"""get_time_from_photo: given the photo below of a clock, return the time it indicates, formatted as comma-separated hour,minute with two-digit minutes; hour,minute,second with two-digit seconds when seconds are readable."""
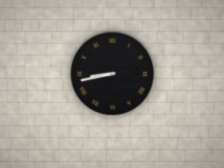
8,43
